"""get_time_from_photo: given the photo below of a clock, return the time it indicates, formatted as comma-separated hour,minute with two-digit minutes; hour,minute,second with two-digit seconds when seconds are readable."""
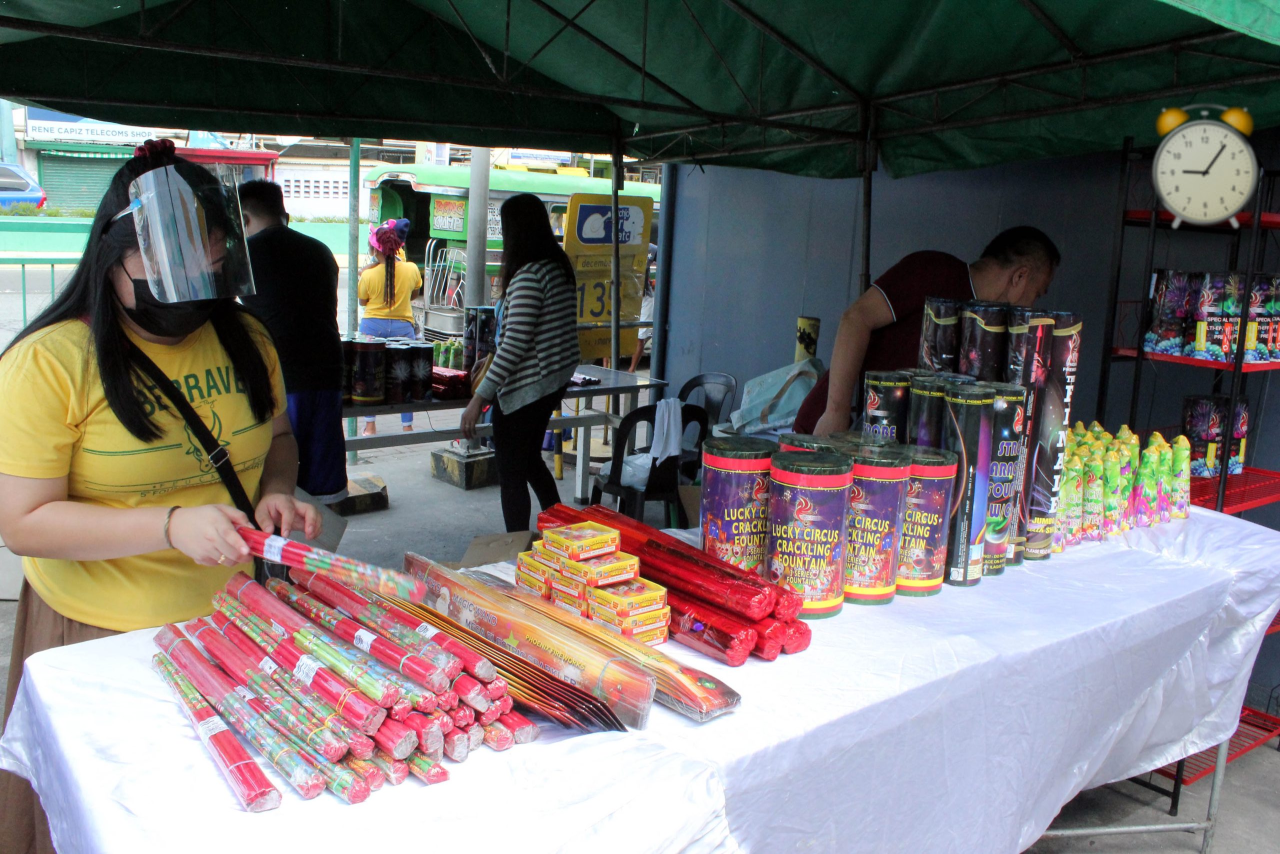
9,06
